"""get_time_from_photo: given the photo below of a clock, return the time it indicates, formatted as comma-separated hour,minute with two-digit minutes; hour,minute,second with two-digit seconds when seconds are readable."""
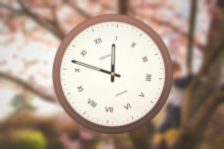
12,52
